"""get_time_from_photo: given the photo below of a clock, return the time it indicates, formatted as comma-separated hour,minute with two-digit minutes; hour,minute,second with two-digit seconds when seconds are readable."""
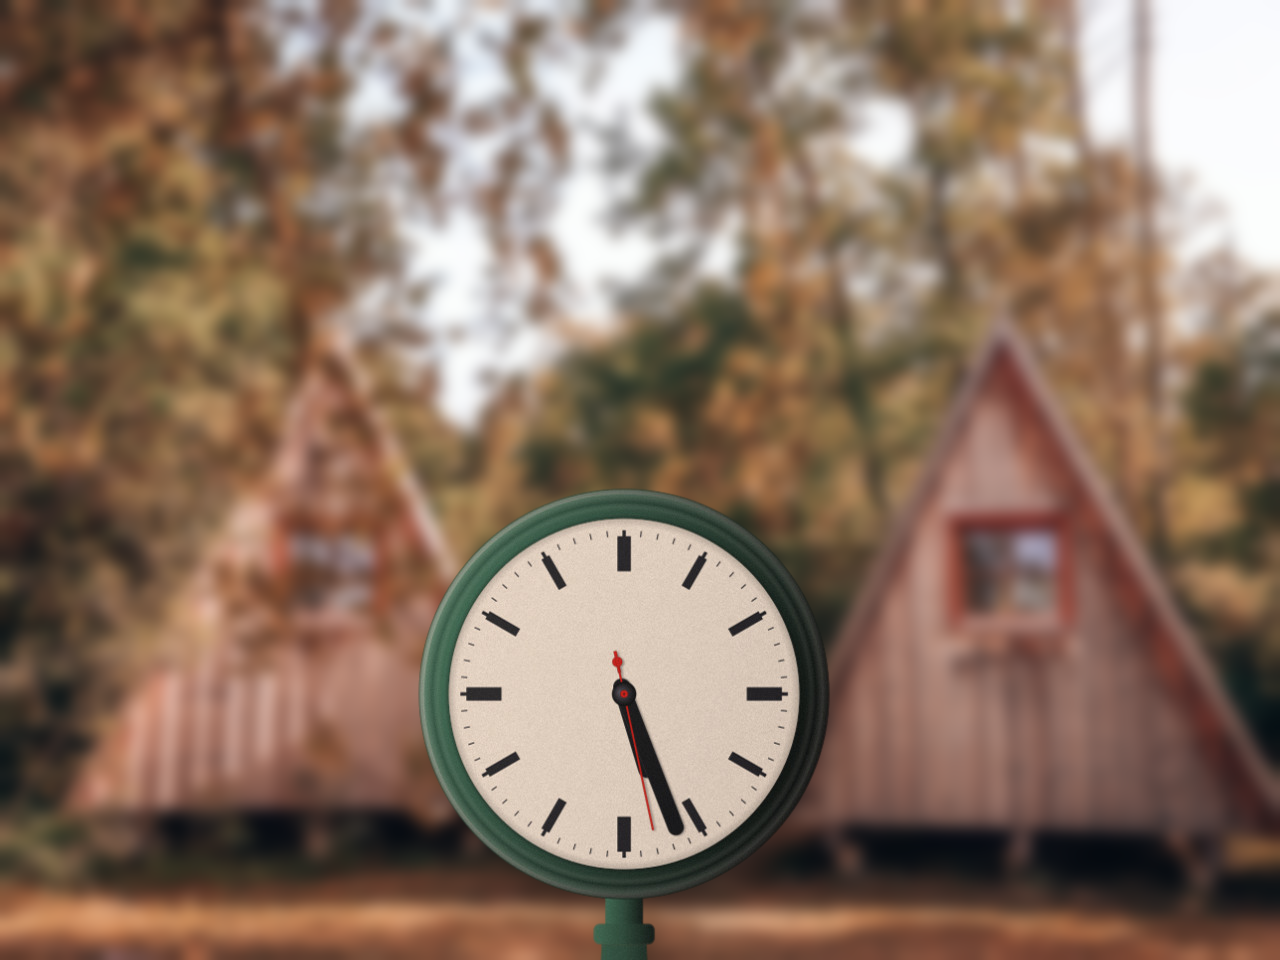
5,26,28
